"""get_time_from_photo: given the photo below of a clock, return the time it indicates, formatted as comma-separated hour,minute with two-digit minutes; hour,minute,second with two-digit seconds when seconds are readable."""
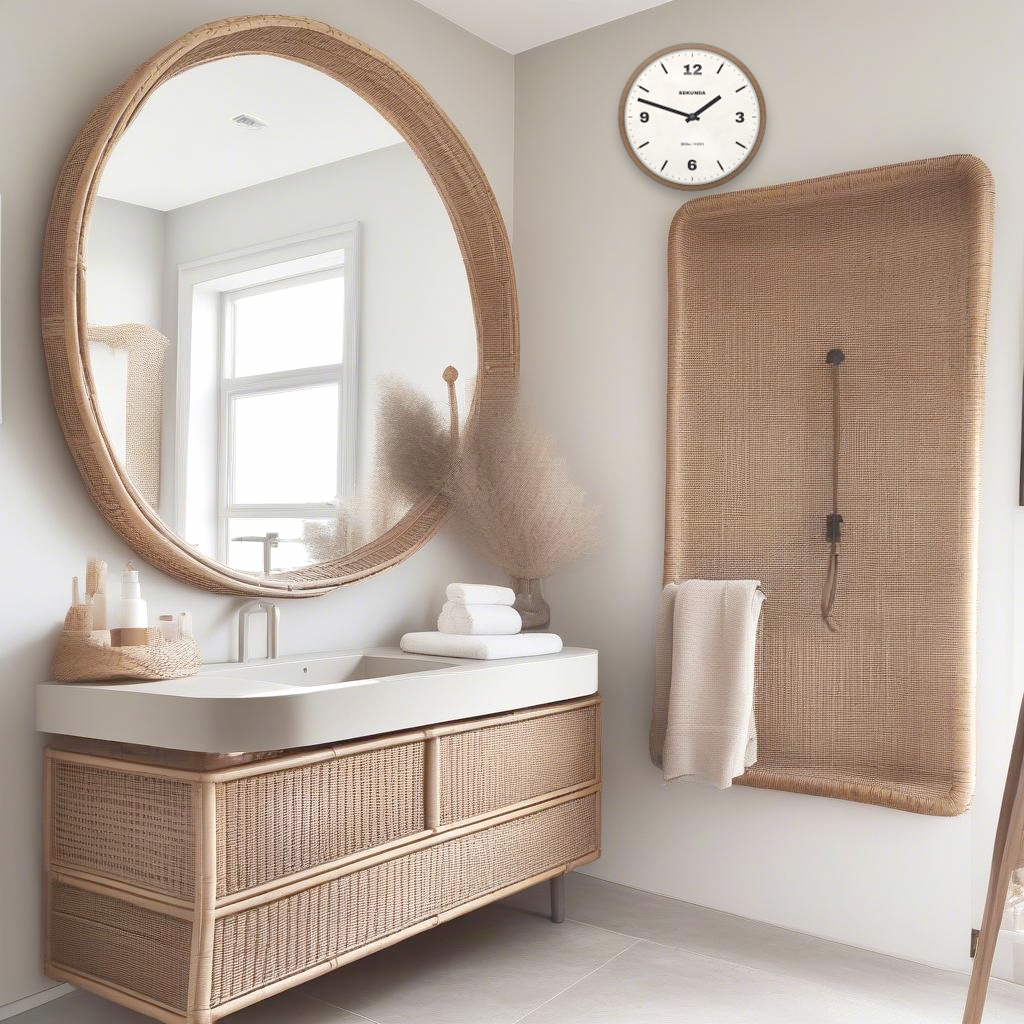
1,48
